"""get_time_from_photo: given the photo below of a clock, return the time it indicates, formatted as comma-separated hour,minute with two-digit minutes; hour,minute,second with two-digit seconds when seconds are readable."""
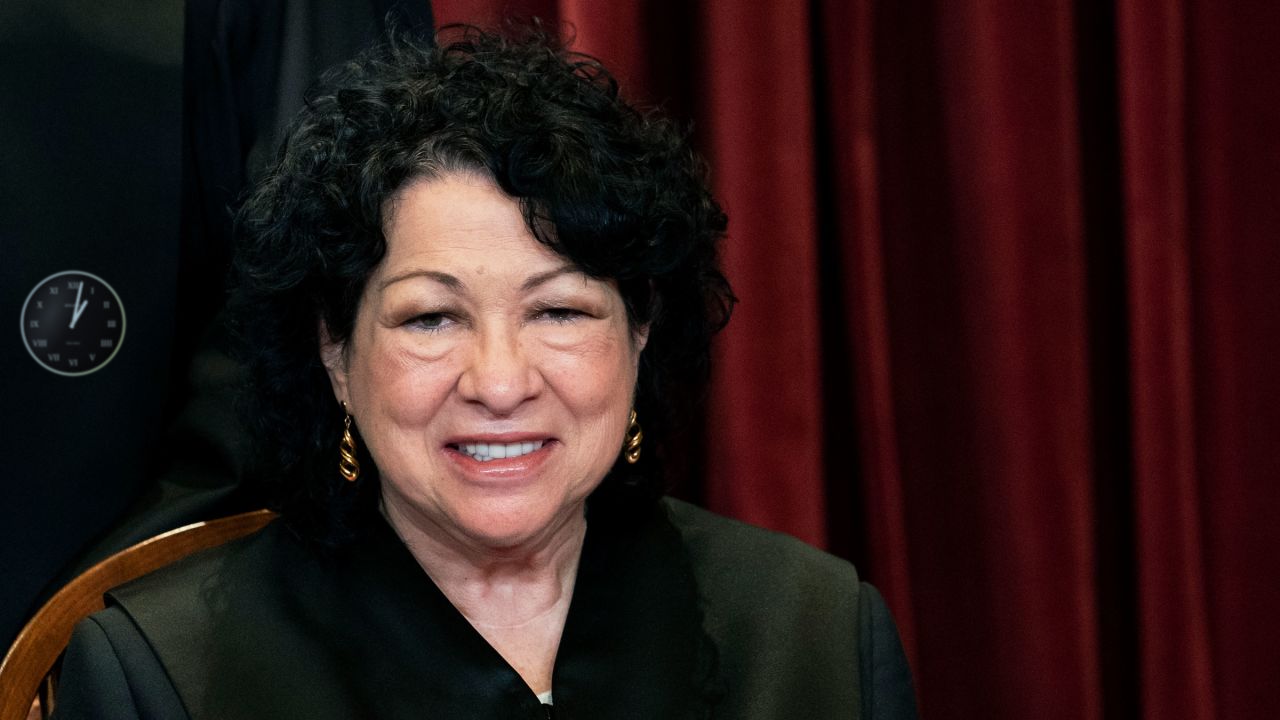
1,02
